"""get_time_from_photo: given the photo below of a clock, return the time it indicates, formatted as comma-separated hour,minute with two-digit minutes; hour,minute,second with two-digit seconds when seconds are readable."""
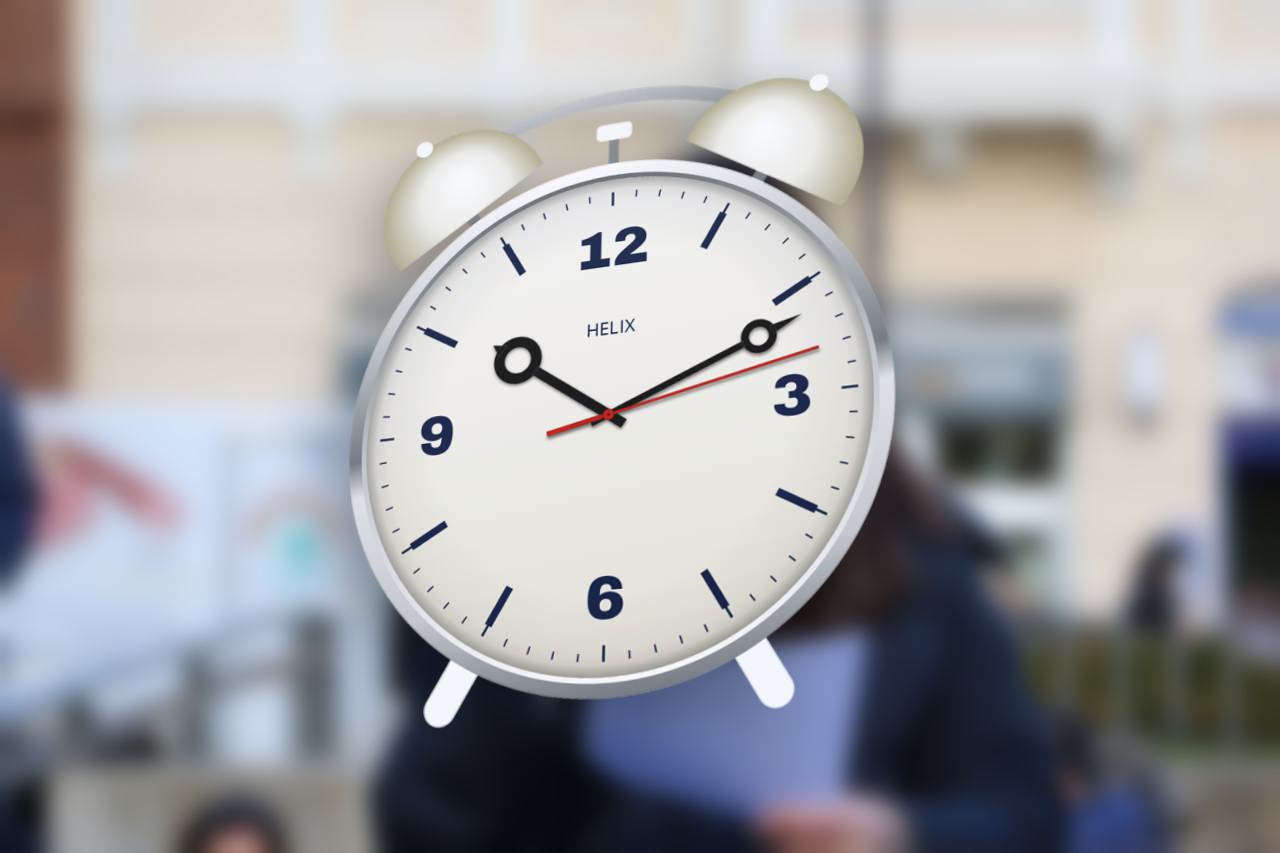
10,11,13
